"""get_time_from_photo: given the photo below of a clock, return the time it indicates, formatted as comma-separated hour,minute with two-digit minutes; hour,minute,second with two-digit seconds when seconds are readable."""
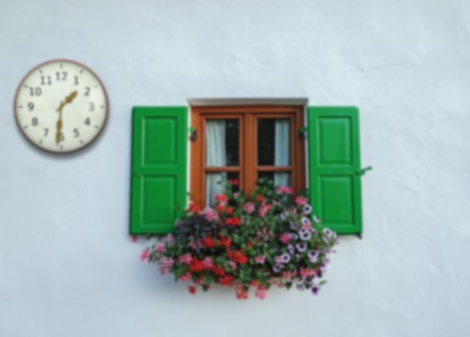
1,31
